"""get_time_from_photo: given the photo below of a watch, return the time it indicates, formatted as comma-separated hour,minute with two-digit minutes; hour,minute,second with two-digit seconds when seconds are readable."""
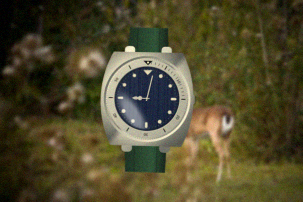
9,02
